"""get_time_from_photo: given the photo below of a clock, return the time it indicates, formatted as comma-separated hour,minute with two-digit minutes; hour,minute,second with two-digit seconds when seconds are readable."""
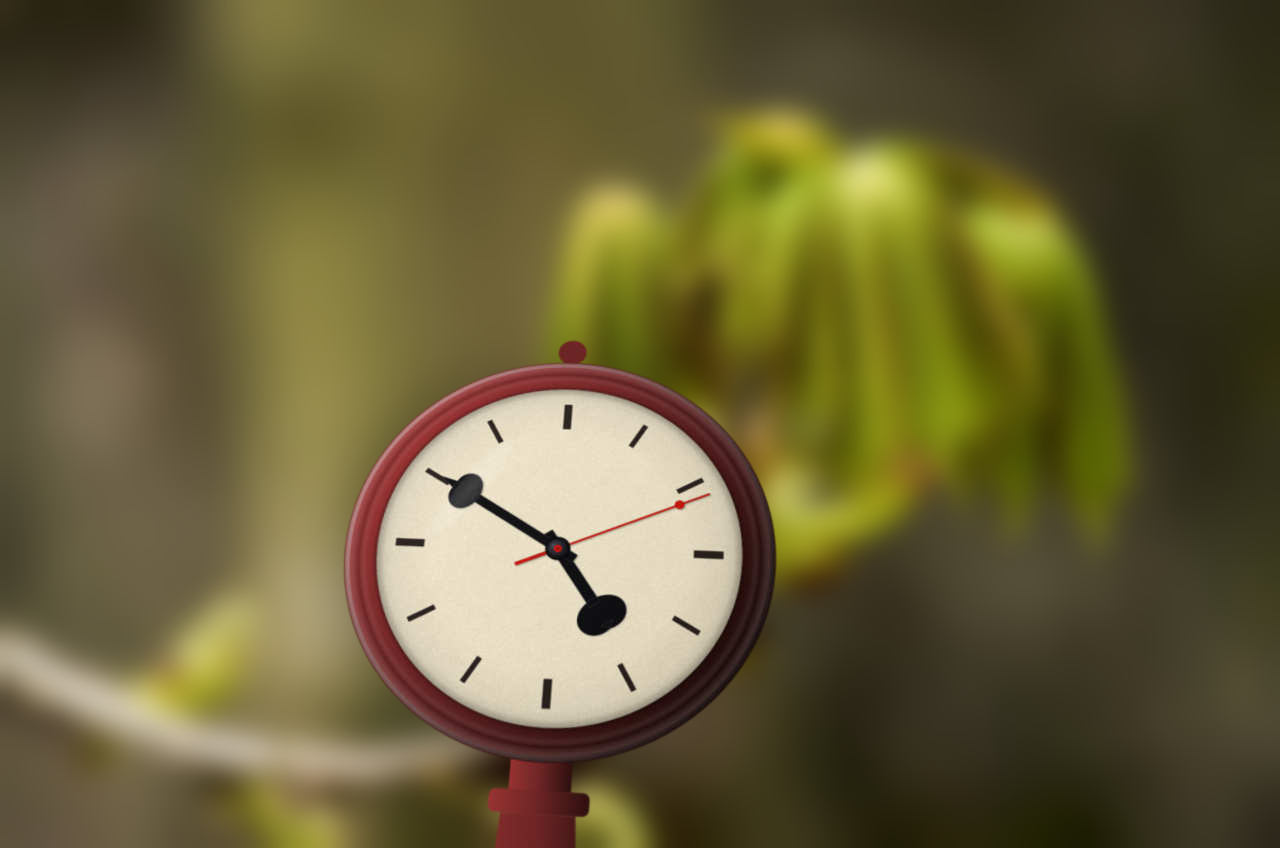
4,50,11
